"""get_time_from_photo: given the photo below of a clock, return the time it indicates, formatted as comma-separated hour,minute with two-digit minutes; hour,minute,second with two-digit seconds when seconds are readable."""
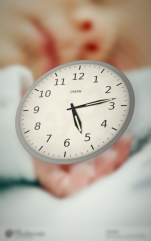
5,13
